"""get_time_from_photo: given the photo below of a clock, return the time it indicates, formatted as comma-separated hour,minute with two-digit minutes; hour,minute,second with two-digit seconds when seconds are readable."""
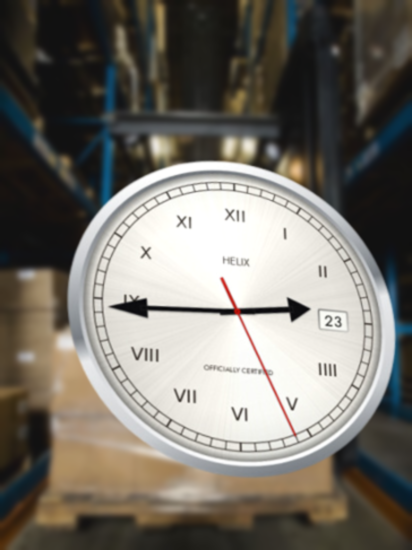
2,44,26
